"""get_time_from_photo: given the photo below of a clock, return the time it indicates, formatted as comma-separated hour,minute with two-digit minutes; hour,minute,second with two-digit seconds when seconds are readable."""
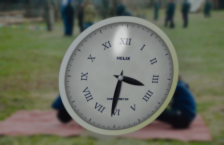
3,31
